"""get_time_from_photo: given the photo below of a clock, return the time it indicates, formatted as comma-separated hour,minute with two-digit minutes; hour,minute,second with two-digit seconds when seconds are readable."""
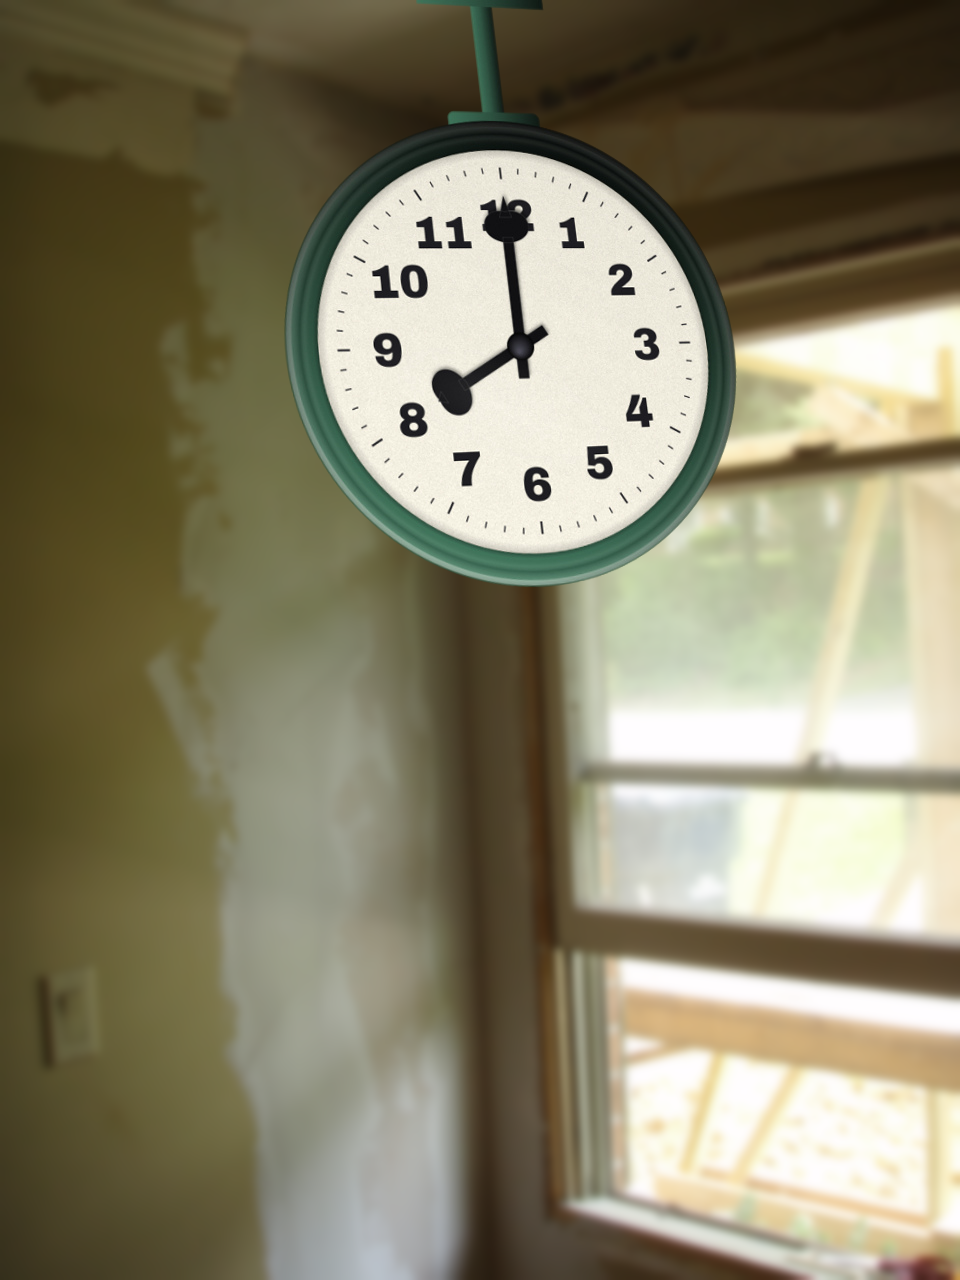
8,00
